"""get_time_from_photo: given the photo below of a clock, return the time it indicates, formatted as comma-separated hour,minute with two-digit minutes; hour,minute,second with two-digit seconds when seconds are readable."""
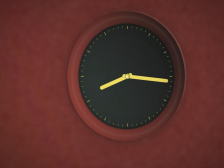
8,16
